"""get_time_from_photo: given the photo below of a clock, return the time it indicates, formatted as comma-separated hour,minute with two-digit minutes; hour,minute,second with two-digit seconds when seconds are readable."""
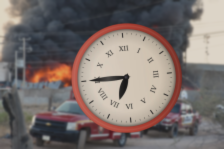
6,45
